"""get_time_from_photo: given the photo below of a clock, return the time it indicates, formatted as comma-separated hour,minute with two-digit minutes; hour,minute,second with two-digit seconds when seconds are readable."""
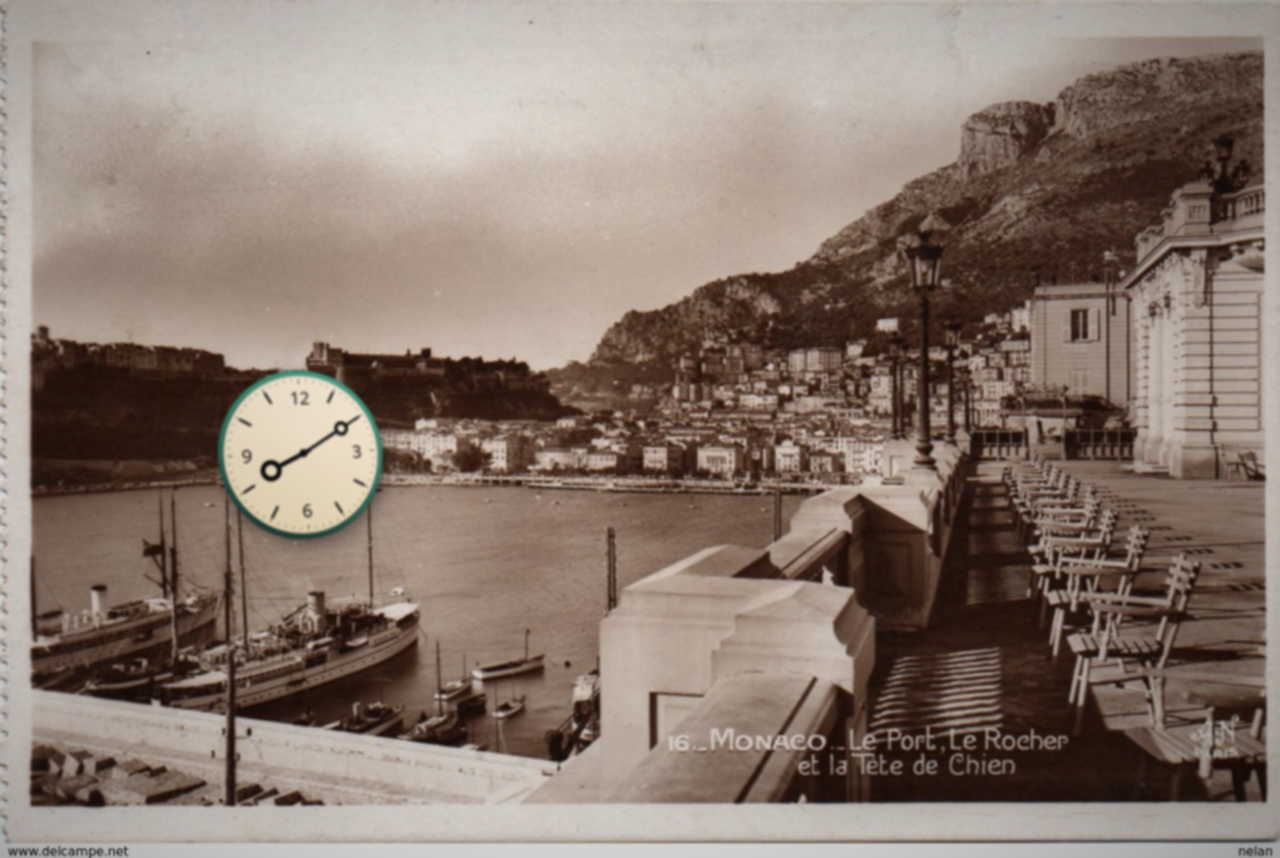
8,10
